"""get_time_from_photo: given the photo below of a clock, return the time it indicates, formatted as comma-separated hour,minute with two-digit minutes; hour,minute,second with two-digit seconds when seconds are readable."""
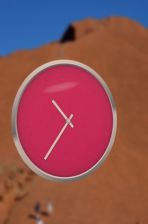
10,36
